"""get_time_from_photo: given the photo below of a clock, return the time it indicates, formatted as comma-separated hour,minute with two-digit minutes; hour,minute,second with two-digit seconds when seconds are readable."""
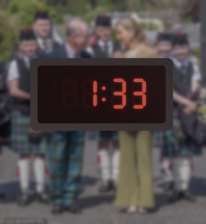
1,33
